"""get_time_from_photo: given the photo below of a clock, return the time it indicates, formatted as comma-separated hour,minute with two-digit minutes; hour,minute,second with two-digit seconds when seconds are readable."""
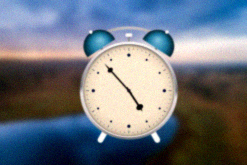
4,53
